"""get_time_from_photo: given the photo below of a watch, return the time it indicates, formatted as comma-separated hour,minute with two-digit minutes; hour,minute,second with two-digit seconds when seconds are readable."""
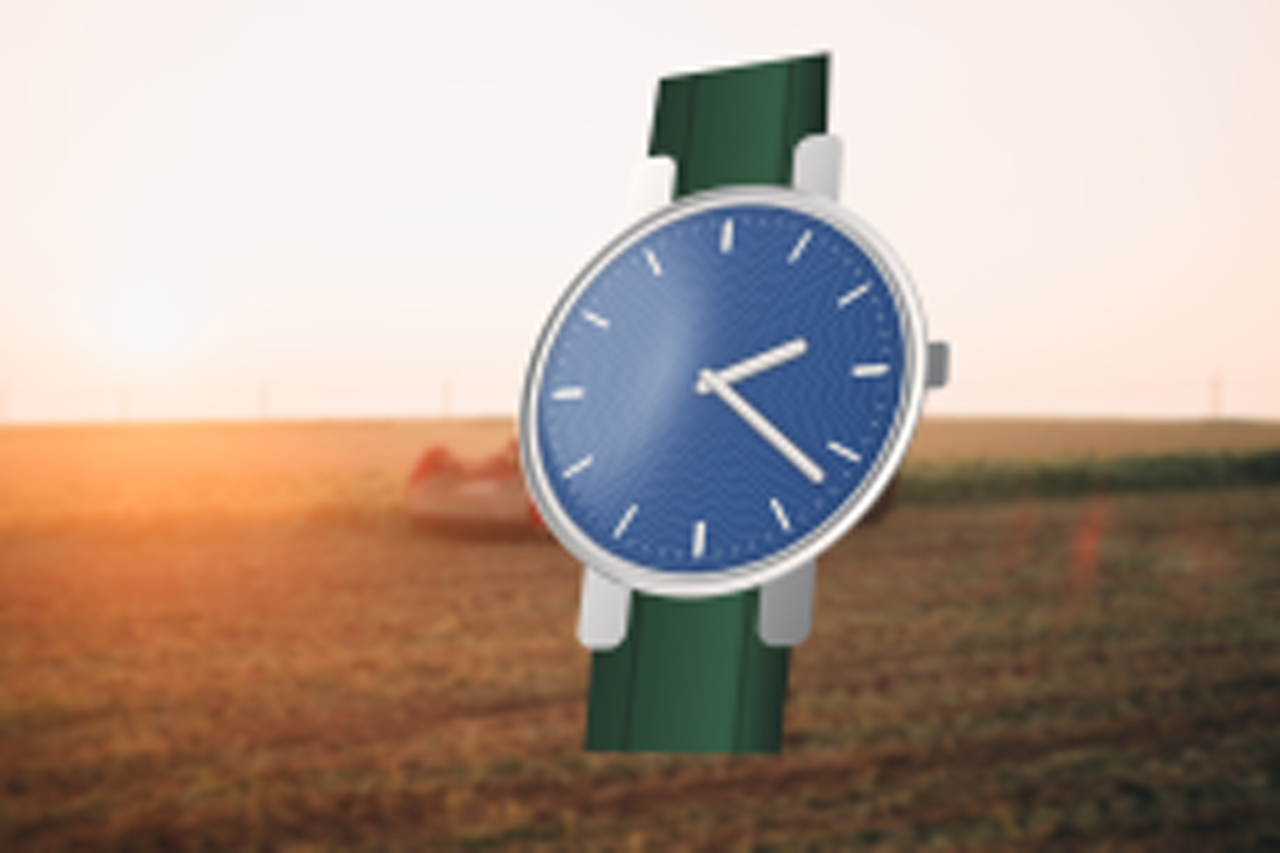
2,22
